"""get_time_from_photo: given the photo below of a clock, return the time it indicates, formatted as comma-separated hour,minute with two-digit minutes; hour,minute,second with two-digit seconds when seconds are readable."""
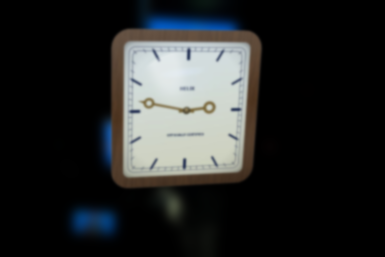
2,47
